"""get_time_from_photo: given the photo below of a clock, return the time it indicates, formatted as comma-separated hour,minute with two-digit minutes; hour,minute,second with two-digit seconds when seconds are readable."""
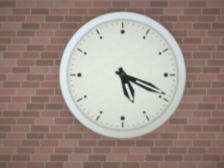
5,19
